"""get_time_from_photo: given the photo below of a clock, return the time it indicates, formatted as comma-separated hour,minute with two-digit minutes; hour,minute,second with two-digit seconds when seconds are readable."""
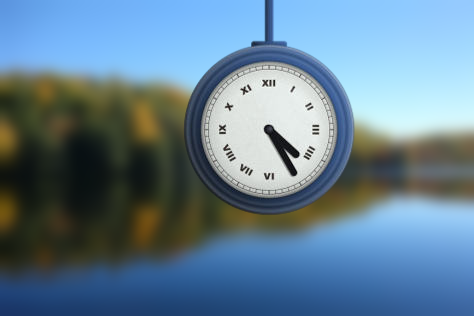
4,25
